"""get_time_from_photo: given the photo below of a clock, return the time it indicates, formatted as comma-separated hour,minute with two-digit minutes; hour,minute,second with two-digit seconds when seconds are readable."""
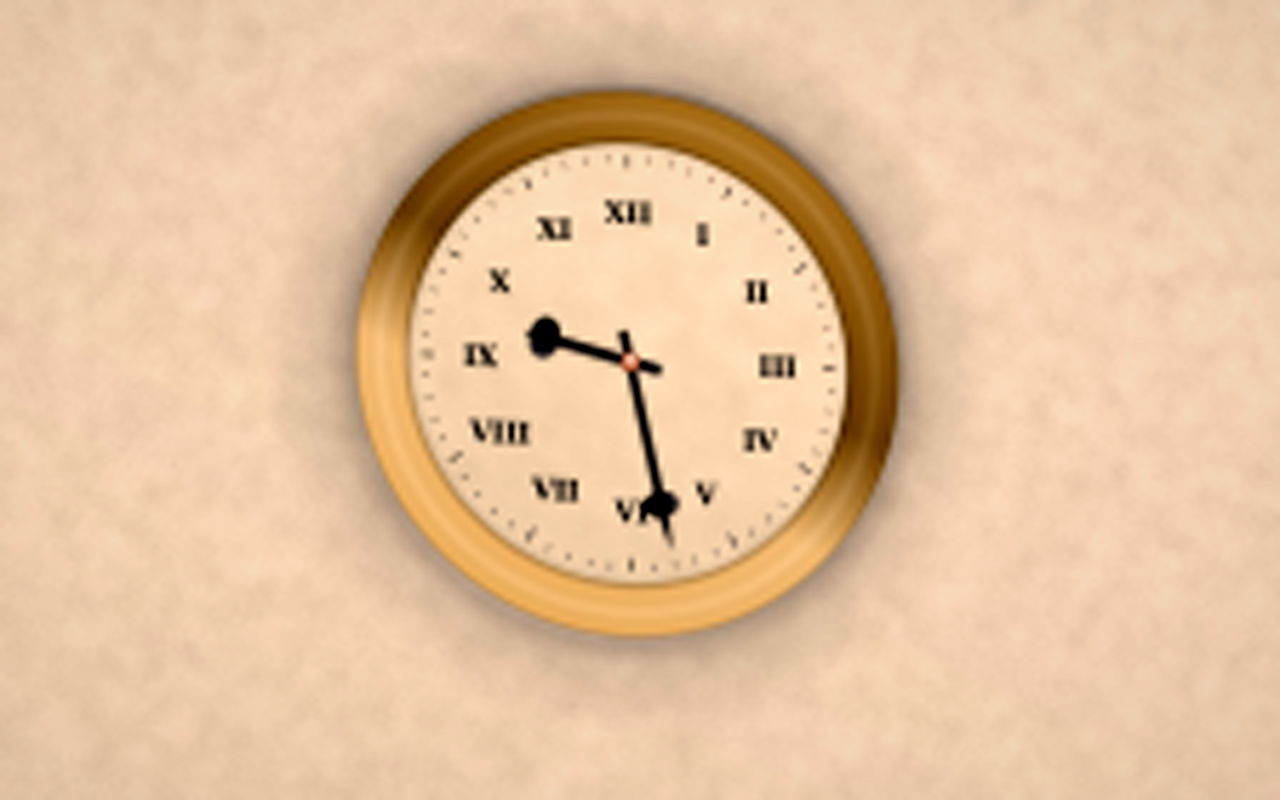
9,28
